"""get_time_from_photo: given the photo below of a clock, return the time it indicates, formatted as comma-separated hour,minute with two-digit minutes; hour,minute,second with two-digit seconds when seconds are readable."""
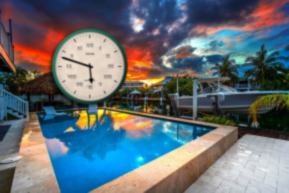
5,48
